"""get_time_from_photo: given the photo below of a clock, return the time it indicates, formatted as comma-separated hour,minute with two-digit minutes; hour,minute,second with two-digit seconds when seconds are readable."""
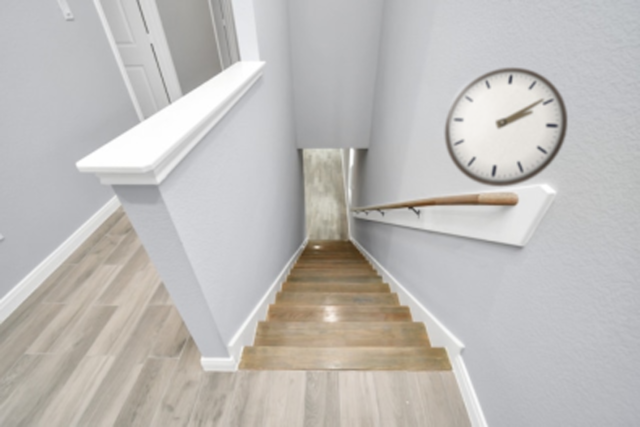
2,09
